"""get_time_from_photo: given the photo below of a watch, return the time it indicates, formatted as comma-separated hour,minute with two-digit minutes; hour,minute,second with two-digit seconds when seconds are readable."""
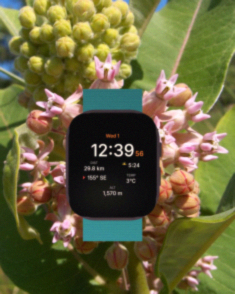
12,39
